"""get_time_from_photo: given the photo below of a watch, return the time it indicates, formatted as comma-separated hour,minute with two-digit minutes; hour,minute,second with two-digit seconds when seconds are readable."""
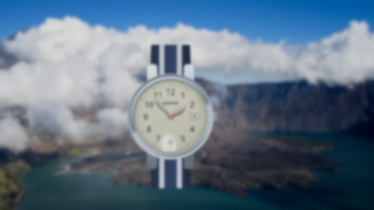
1,53
